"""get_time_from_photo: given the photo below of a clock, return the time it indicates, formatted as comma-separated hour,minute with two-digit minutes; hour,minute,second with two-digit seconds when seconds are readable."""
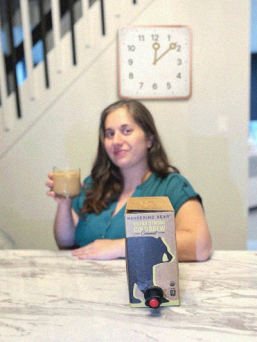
12,08
